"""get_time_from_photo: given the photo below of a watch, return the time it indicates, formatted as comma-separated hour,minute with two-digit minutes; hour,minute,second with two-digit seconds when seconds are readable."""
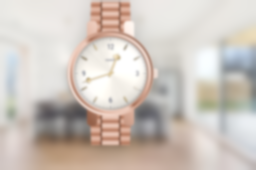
12,42
